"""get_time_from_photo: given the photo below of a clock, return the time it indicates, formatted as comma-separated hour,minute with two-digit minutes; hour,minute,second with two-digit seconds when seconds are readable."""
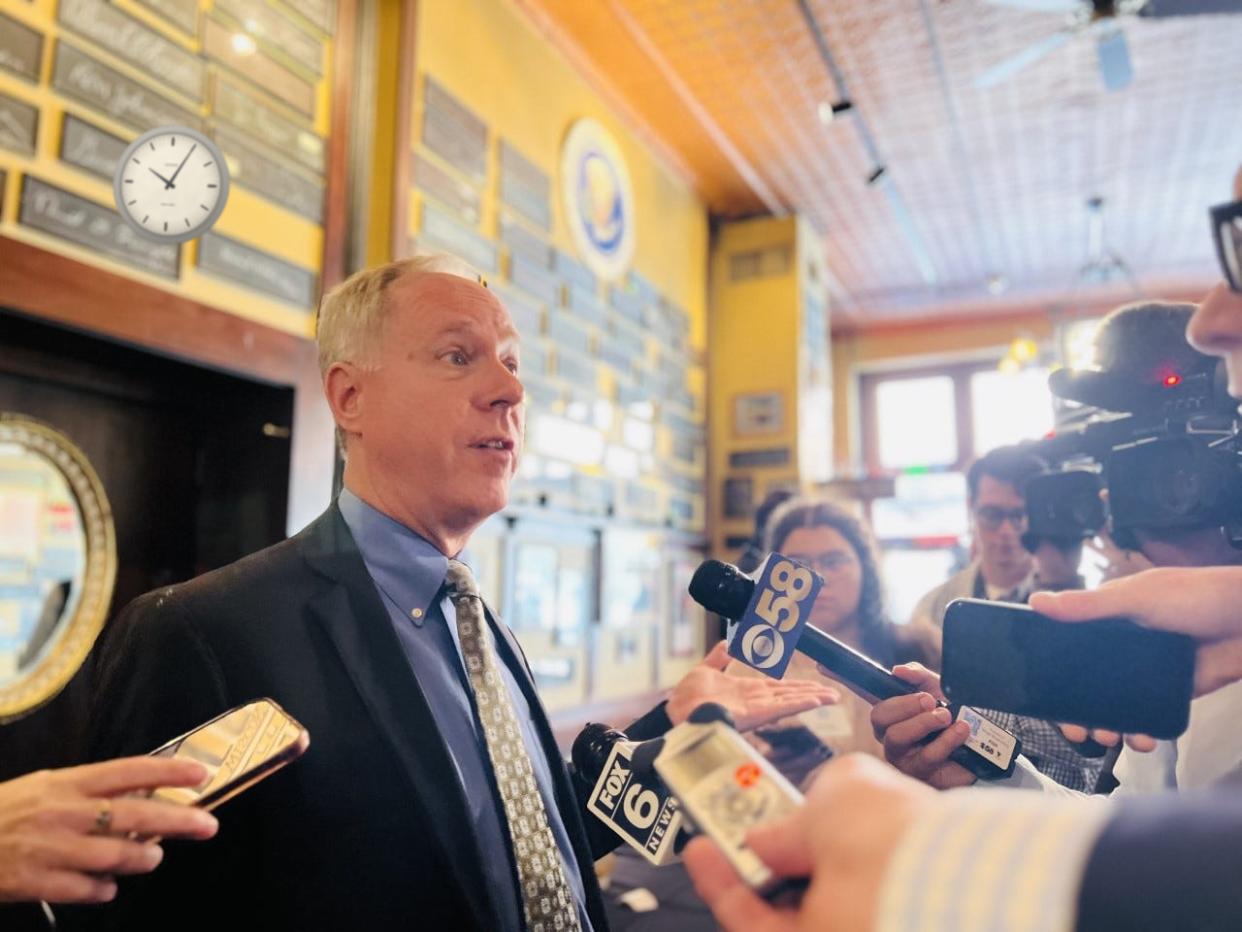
10,05
